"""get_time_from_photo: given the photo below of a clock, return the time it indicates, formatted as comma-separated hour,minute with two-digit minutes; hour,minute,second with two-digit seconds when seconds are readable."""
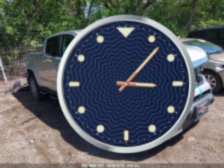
3,07
